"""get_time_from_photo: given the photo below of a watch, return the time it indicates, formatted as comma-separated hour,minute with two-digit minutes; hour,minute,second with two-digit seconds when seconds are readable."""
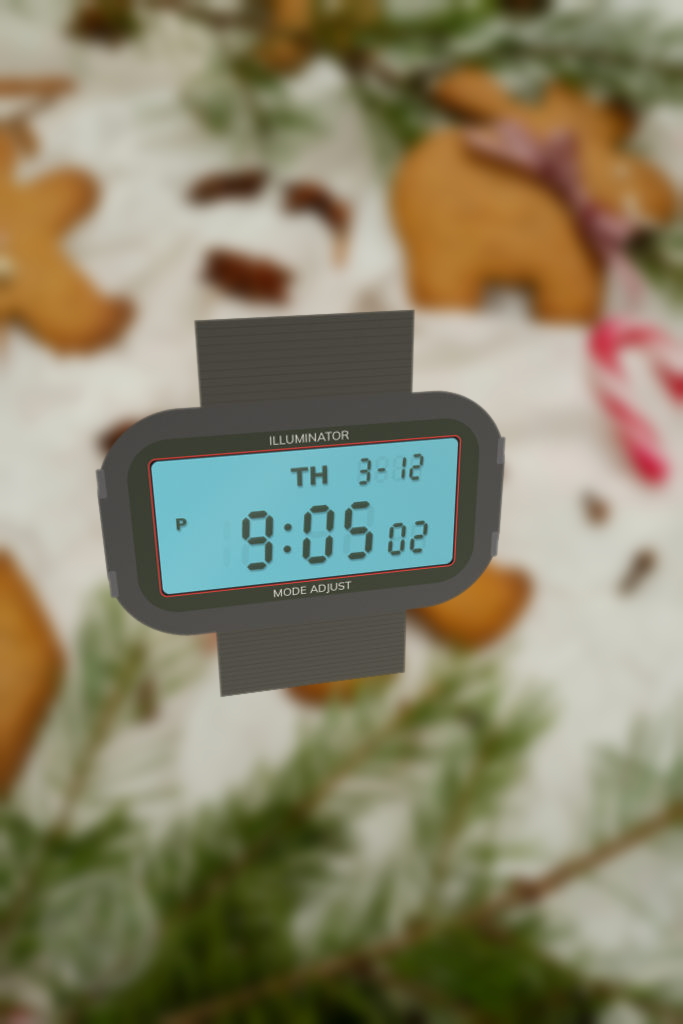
9,05,02
